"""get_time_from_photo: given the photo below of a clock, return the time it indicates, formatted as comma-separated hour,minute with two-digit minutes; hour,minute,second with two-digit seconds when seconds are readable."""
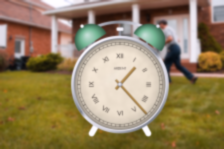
1,23
